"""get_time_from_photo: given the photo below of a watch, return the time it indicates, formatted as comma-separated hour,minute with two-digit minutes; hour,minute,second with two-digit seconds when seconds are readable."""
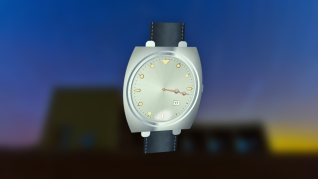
3,17
